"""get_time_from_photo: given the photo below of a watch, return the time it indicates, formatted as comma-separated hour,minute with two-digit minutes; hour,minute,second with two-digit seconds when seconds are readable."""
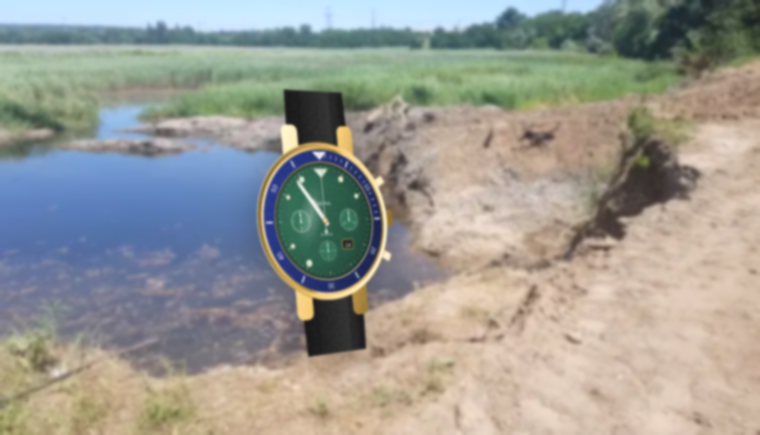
10,54
